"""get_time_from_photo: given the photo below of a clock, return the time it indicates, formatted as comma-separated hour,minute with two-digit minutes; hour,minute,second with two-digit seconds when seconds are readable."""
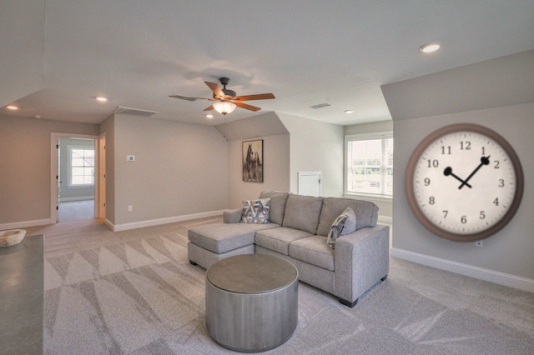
10,07
